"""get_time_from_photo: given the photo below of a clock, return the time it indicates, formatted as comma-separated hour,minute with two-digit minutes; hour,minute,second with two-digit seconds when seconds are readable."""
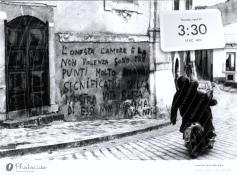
3,30
